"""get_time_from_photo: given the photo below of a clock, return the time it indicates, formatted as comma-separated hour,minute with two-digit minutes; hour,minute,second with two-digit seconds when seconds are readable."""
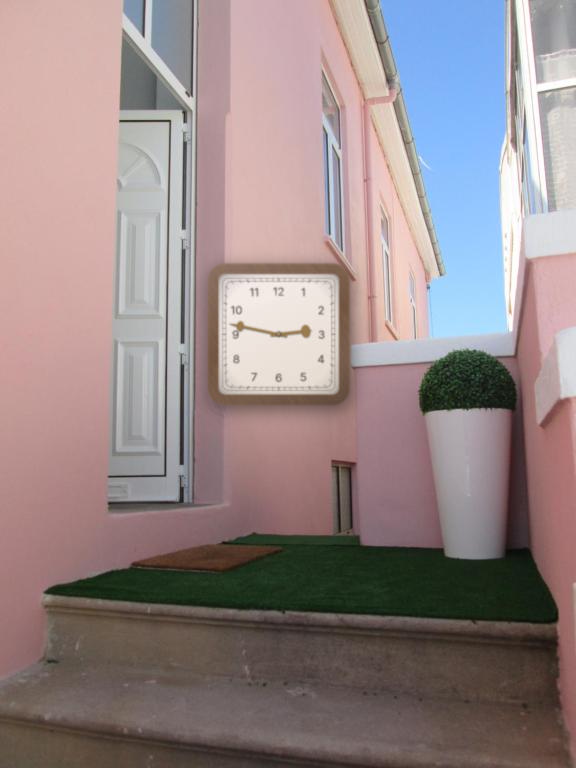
2,47
